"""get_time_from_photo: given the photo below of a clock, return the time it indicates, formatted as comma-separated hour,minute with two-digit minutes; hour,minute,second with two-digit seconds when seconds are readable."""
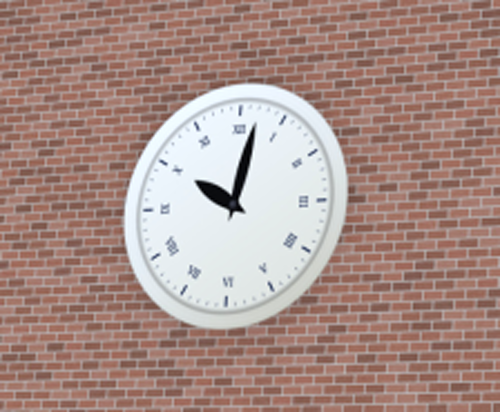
10,02
